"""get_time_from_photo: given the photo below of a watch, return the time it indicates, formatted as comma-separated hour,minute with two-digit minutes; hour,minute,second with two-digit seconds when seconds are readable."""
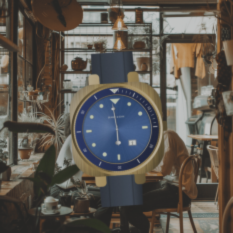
5,59
